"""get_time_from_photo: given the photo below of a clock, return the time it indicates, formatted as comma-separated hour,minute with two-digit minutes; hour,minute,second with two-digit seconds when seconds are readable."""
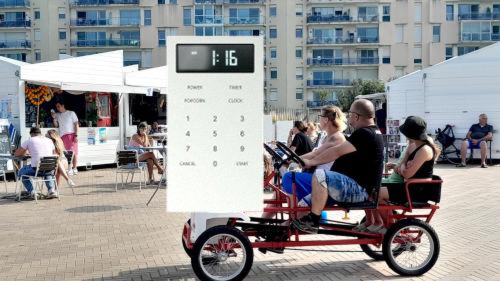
1,16
